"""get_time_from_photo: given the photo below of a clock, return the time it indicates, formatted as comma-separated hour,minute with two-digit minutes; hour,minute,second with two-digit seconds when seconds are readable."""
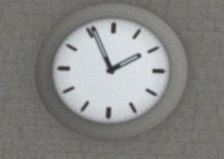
1,56
